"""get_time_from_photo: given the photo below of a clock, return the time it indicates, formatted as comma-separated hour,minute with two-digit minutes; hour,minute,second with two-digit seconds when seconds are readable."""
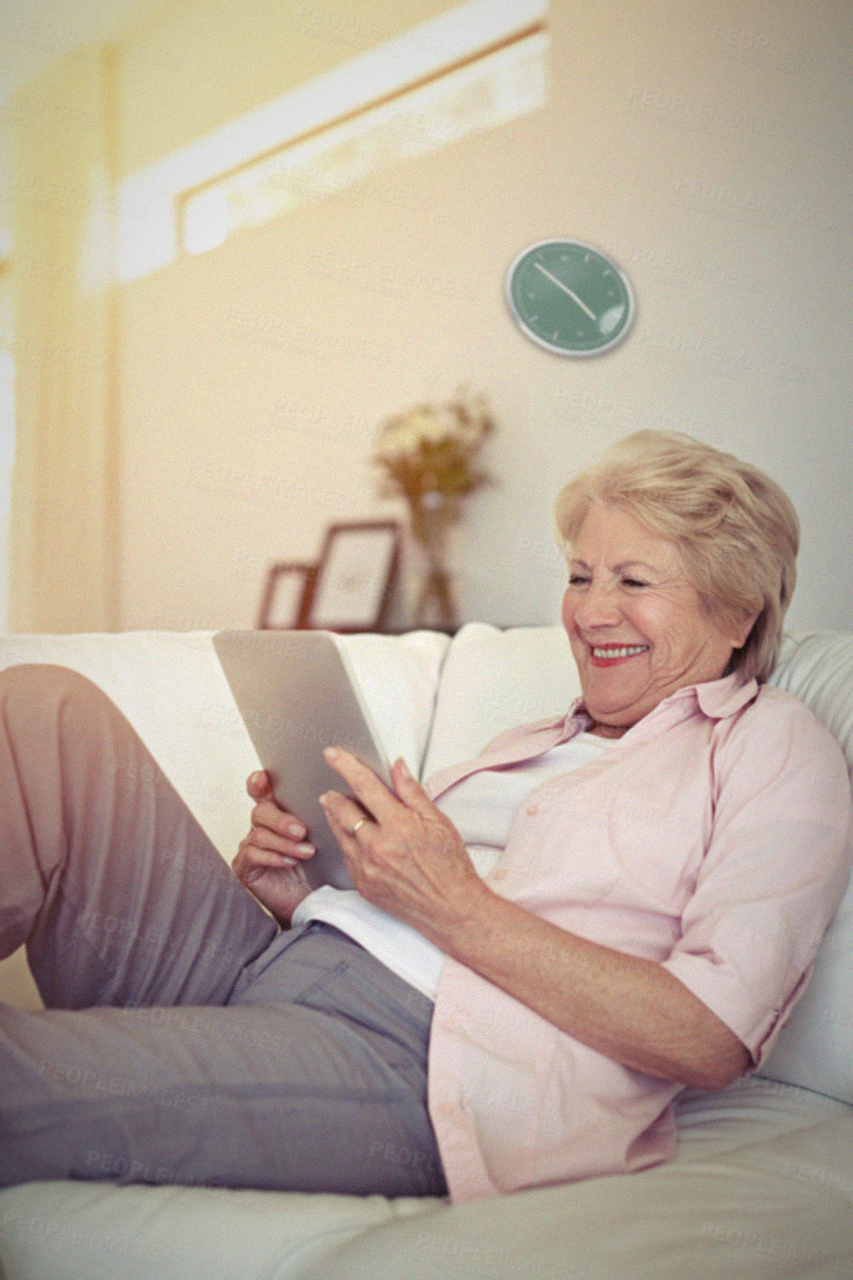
4,53
